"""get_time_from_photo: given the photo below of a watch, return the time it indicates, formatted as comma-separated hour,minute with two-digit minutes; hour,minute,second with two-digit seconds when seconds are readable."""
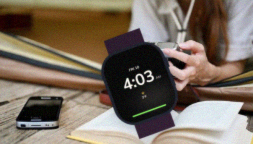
4,03
